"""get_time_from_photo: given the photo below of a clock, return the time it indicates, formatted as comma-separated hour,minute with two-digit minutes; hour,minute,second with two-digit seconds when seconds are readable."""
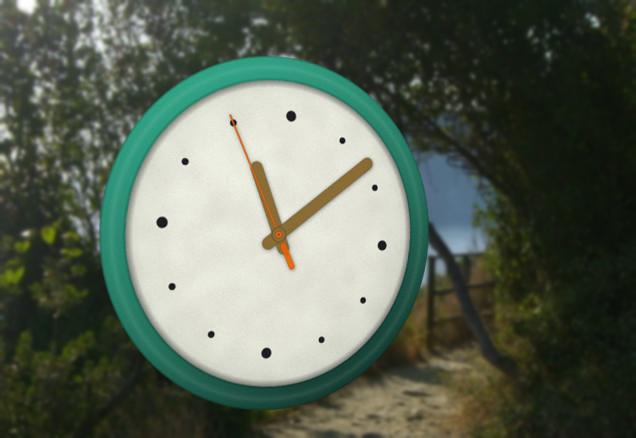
11,07,55
